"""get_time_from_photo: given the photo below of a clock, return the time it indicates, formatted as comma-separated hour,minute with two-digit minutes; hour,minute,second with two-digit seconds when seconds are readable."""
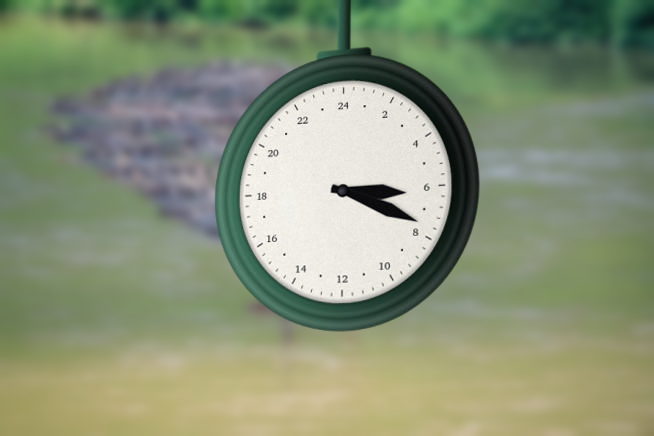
6,19
